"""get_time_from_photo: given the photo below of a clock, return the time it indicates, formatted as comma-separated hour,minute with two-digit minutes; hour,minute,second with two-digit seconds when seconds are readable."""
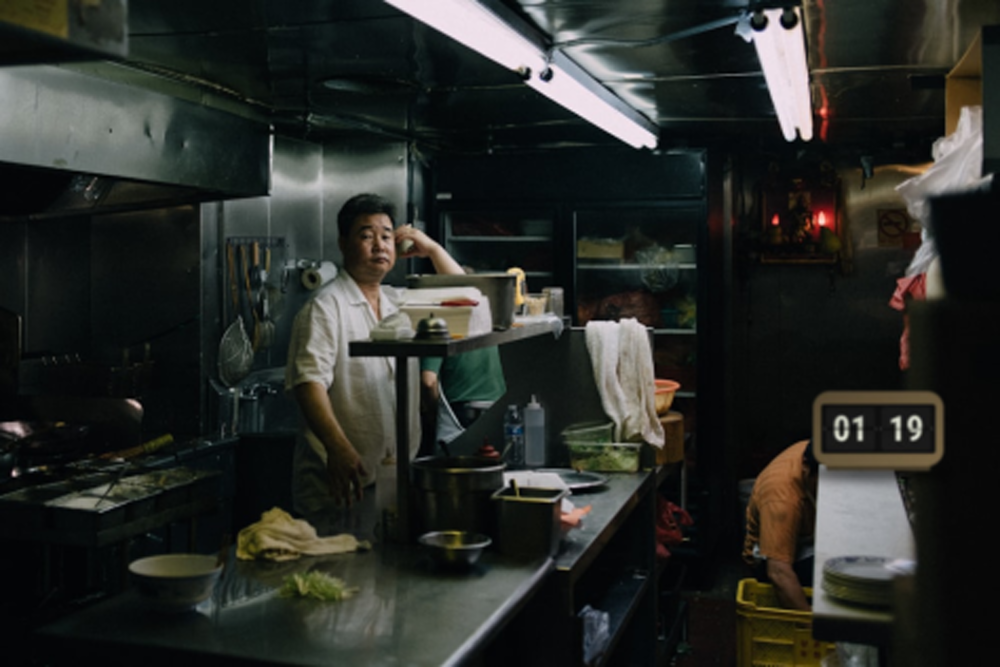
1,19
